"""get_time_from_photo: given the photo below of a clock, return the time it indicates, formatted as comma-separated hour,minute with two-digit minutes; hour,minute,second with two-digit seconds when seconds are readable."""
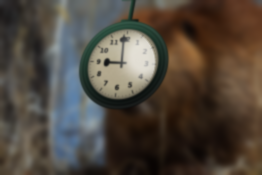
8,59
